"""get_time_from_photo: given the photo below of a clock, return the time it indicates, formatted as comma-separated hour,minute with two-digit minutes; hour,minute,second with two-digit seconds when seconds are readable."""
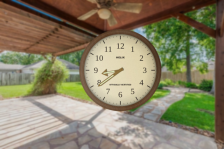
8,39
